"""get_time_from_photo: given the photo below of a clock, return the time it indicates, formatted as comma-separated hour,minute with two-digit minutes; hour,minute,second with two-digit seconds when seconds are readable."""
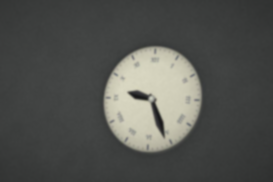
9,26
